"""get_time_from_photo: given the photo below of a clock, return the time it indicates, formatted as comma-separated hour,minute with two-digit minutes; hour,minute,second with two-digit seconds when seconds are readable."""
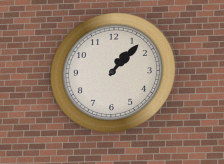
1,07
